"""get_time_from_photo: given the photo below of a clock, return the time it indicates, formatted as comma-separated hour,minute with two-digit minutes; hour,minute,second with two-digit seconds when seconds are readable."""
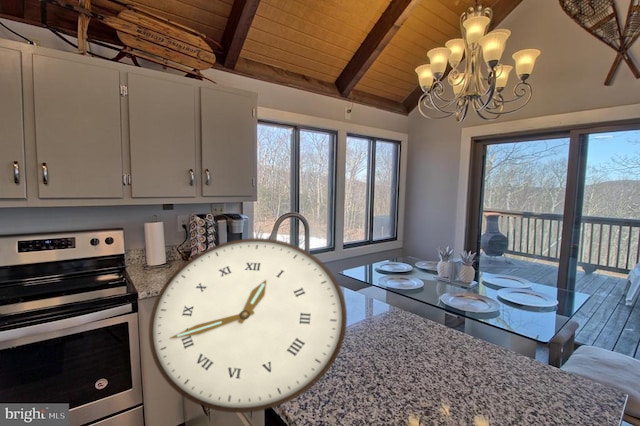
12,41
